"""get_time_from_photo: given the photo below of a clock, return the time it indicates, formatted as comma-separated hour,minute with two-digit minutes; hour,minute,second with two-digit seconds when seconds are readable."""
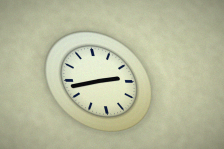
2,43
